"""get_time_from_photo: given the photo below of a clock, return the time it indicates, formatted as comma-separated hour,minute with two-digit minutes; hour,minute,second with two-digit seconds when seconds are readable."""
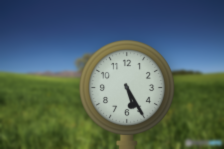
5,25
